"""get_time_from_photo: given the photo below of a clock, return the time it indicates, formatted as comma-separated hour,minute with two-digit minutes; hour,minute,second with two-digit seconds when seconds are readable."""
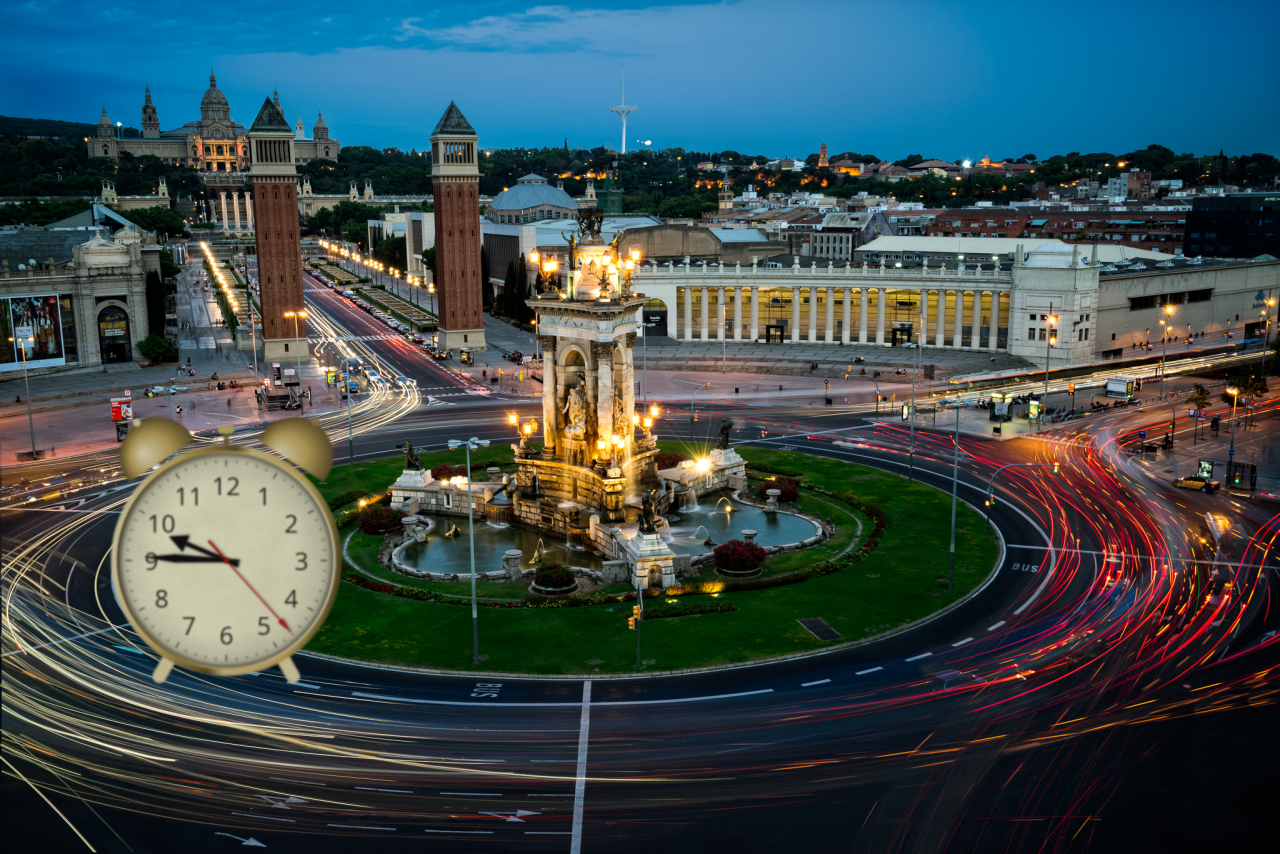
9,45,23
